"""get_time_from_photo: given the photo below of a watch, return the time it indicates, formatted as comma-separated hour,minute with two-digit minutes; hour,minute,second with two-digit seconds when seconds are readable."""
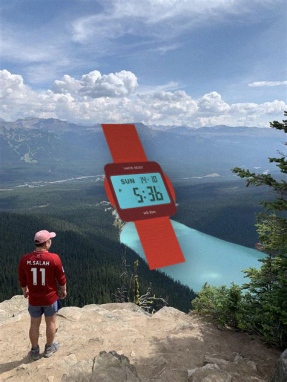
5,36
